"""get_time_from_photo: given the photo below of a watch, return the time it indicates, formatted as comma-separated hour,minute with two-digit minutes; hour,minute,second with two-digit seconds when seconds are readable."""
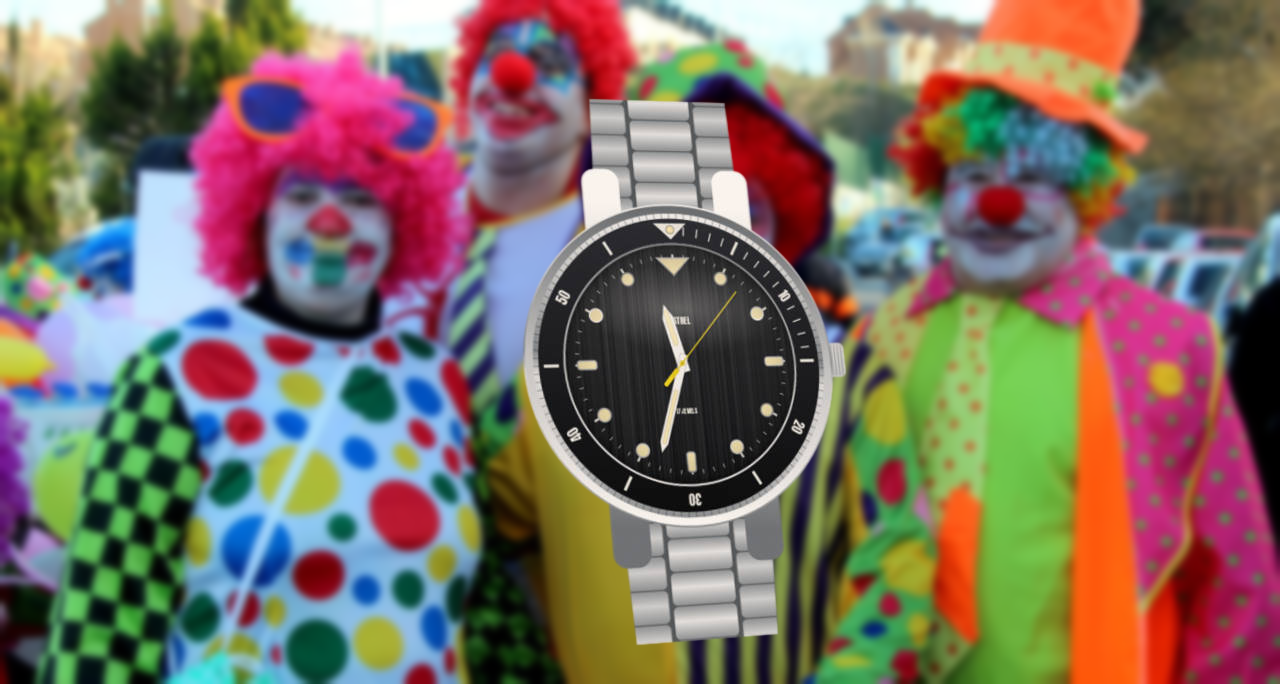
11,33,07
